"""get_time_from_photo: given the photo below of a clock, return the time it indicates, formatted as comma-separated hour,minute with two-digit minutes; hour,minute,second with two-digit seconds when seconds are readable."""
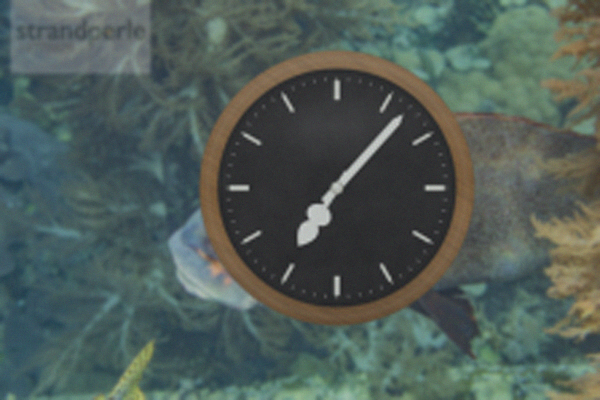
7,07
